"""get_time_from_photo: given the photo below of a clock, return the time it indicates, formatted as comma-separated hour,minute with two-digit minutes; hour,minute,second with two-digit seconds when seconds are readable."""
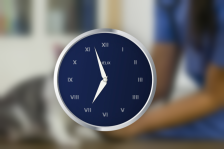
6,57
